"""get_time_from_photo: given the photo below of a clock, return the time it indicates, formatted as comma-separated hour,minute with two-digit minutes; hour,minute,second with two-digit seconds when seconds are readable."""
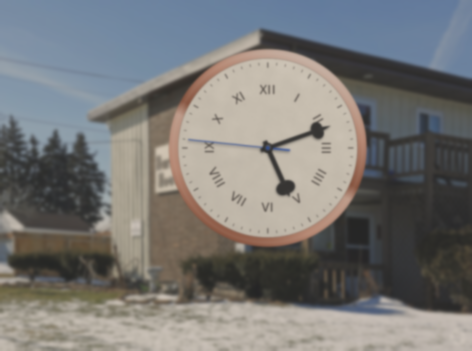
5,11,46
